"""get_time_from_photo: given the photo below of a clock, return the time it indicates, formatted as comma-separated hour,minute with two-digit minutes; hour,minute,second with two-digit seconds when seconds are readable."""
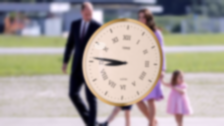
8,46
